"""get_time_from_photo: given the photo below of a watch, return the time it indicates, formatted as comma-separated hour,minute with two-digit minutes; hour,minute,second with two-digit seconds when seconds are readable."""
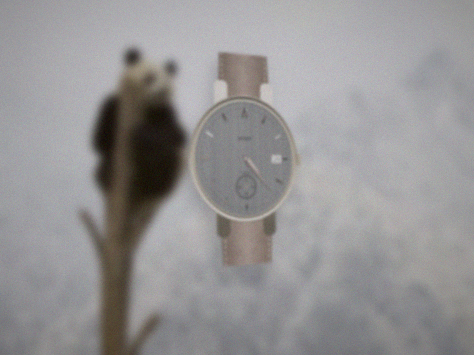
4,23
